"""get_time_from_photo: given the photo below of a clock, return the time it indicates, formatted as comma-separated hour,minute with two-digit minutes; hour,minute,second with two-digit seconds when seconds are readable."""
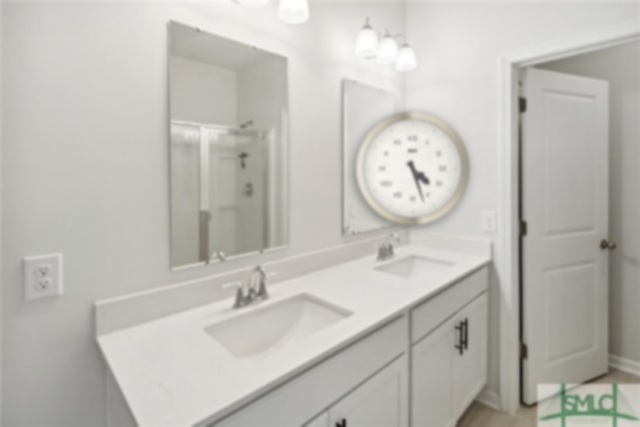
4,27
